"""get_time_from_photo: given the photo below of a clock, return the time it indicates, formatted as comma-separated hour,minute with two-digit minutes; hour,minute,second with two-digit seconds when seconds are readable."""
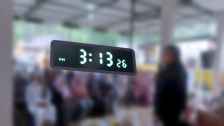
3,13,26
